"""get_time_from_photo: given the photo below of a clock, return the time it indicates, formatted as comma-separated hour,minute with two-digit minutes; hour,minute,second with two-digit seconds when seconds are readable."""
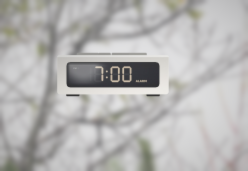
7,00
